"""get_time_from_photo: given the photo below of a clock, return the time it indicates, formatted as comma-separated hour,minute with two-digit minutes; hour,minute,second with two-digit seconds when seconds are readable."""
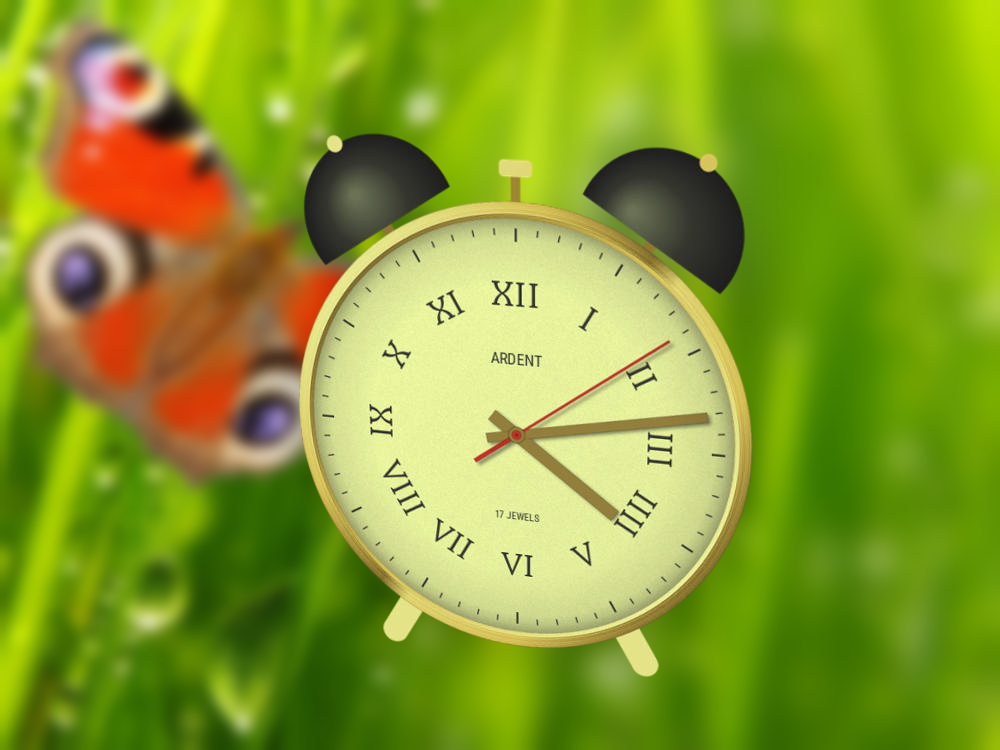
4,13,09
